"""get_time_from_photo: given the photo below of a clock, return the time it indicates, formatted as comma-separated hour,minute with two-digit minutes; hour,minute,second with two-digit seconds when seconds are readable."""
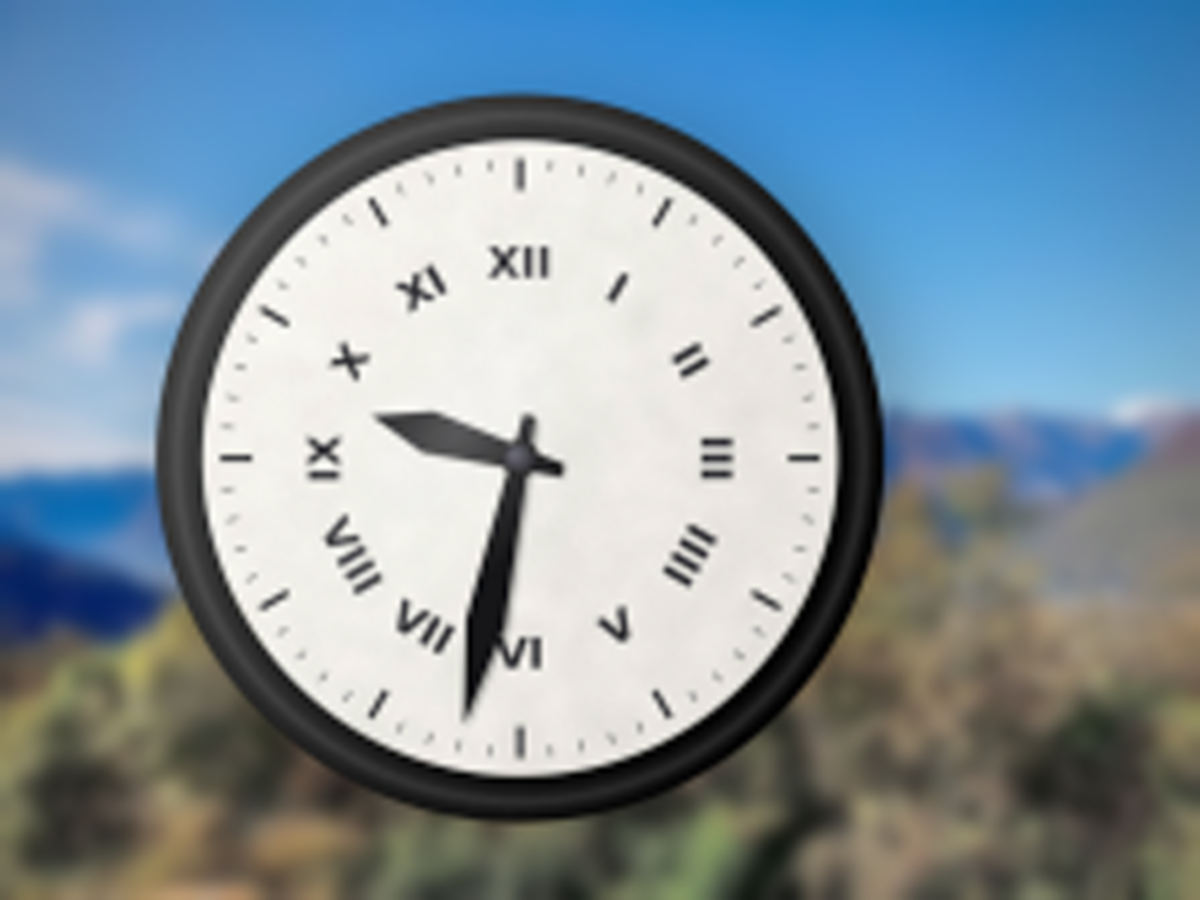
9,32
